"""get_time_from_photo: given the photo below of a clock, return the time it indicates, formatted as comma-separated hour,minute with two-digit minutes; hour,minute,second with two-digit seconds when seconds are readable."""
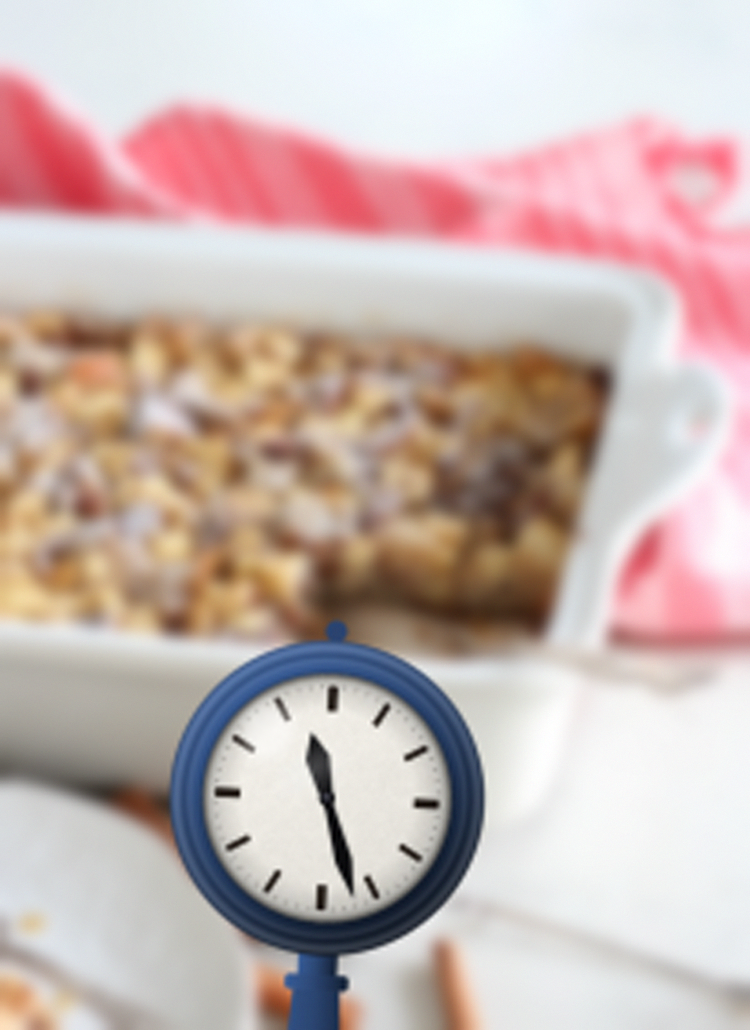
11,27
